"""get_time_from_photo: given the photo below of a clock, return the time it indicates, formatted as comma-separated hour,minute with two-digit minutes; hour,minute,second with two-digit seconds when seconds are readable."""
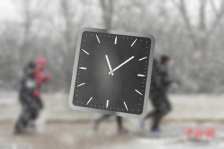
11,08
